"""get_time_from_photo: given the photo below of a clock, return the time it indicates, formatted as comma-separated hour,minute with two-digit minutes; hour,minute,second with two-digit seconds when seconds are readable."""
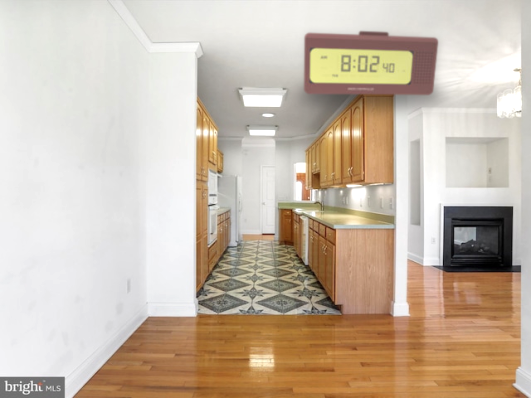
8,02,40
